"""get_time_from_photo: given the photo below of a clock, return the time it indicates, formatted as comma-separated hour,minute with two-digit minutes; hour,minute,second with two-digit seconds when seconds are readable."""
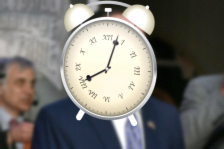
8,03
